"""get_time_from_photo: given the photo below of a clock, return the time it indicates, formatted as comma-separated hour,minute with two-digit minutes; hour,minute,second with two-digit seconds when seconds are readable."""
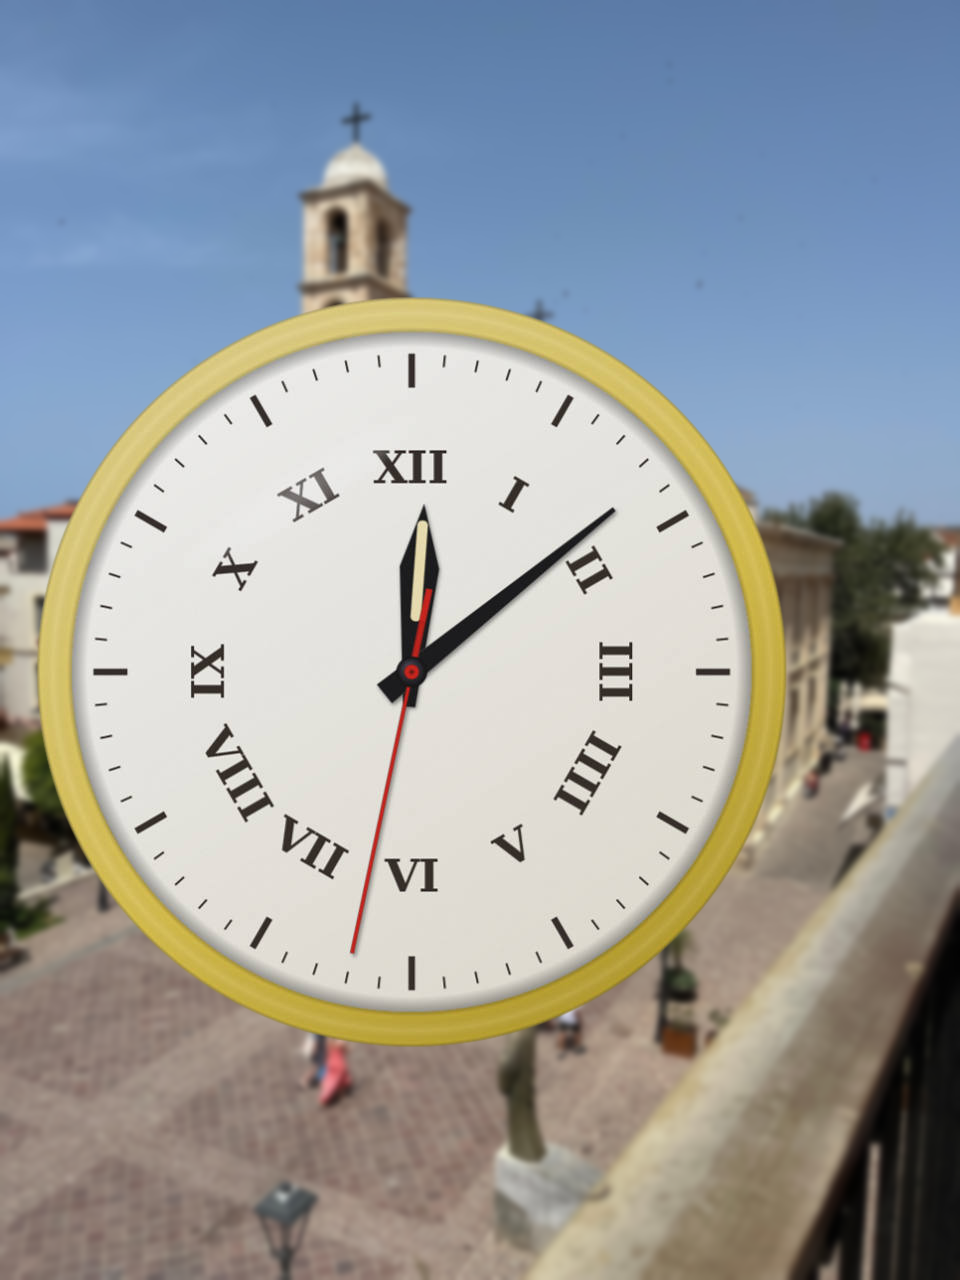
12,08,32
